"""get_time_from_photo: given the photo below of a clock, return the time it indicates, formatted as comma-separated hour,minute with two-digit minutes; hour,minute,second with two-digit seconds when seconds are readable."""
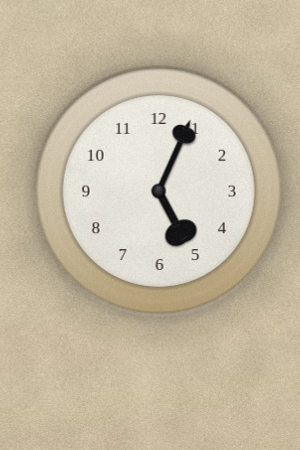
5,04
